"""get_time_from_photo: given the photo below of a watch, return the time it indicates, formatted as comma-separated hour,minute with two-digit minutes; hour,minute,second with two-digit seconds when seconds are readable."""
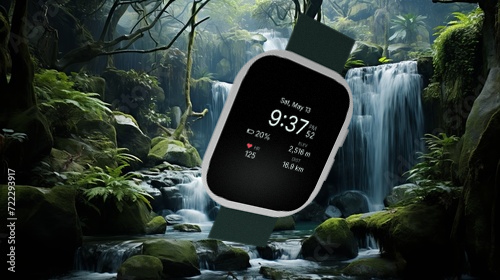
9,37,52
